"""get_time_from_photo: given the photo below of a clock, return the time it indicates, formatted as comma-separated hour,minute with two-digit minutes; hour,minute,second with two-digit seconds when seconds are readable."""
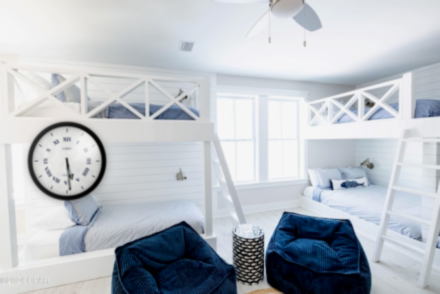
5,29
